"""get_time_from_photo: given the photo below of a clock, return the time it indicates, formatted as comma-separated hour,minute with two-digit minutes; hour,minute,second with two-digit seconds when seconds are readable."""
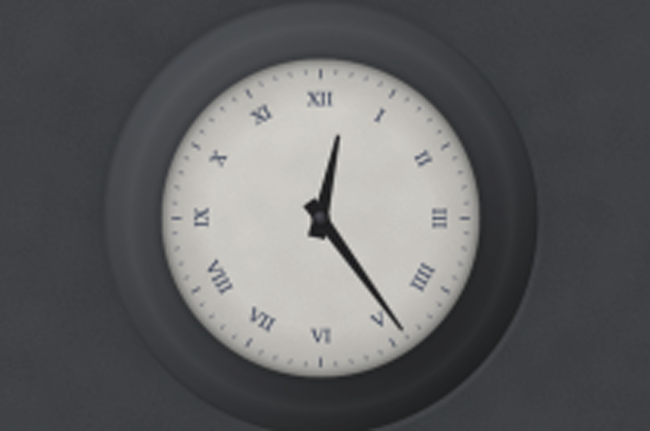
12,24
